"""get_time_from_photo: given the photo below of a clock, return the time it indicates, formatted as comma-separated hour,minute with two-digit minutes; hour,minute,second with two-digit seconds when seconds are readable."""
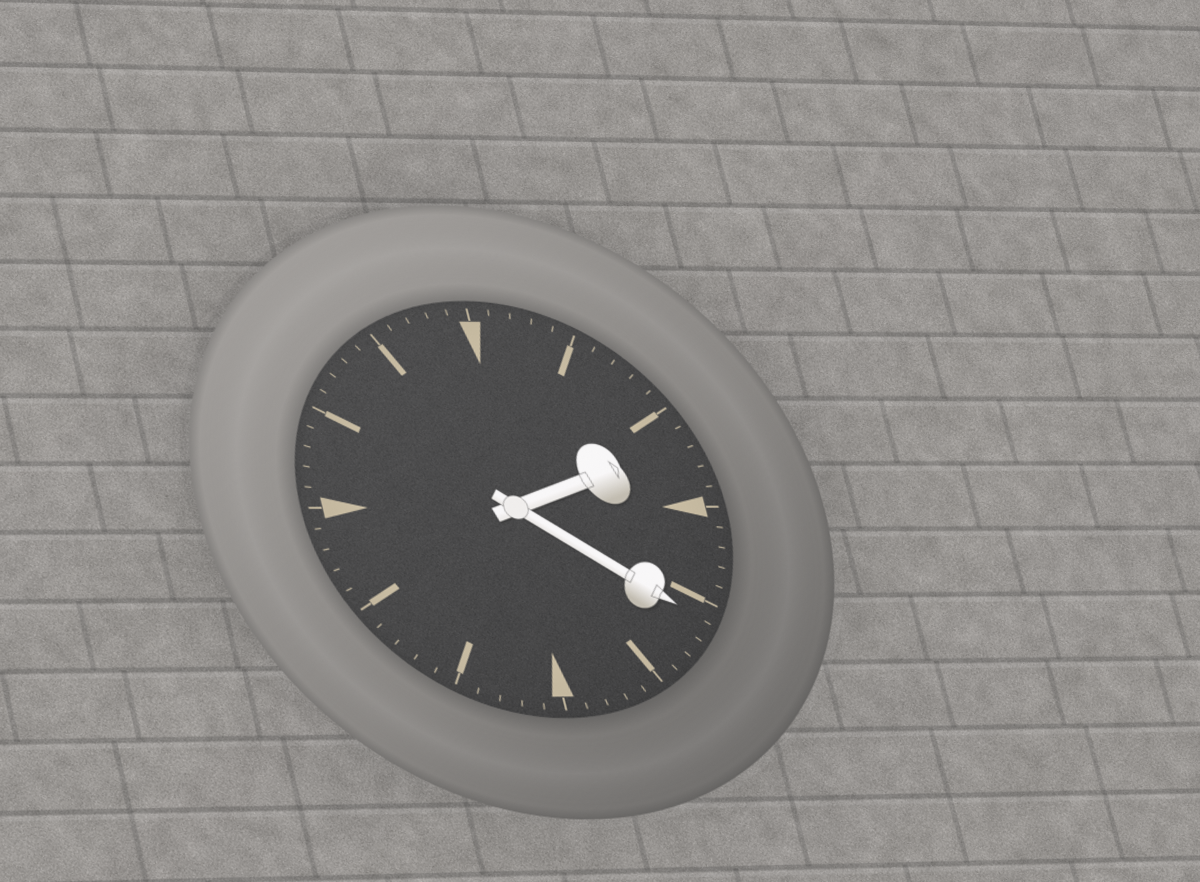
2,21
